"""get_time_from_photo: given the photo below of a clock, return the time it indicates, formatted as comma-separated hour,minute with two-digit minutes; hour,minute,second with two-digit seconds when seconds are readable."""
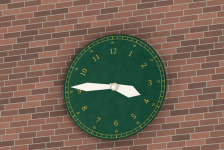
3,46
